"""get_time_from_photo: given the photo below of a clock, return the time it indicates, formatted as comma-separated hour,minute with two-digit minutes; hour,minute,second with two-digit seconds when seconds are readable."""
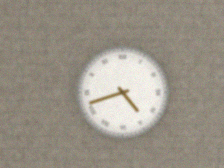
4,42
